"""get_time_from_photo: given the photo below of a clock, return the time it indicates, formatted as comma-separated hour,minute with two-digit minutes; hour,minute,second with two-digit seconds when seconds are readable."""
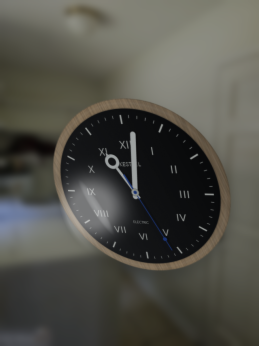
11,01,26
